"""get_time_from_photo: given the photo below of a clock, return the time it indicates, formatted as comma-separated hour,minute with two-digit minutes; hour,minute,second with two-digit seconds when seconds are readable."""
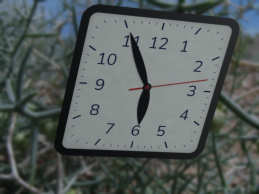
5,55,13
